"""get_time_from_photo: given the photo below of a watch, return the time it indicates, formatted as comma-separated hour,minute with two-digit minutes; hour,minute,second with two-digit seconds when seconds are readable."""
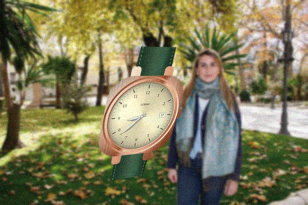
8,38
